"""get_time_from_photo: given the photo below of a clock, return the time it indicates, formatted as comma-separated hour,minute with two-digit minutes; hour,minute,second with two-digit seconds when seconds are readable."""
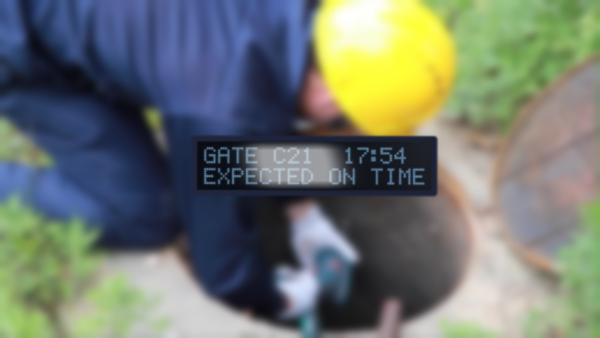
17,54
